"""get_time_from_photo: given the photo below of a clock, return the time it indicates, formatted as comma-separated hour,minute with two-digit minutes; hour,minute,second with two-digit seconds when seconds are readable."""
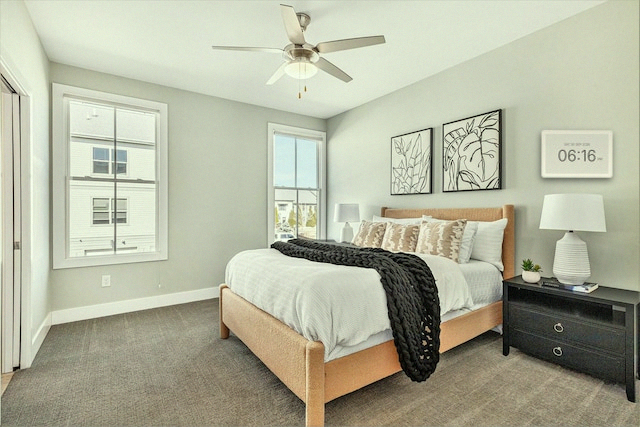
6,16
